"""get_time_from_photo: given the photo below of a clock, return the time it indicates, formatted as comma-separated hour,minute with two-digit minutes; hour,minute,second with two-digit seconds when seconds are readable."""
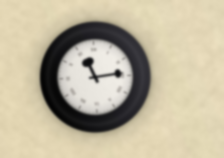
11,14
